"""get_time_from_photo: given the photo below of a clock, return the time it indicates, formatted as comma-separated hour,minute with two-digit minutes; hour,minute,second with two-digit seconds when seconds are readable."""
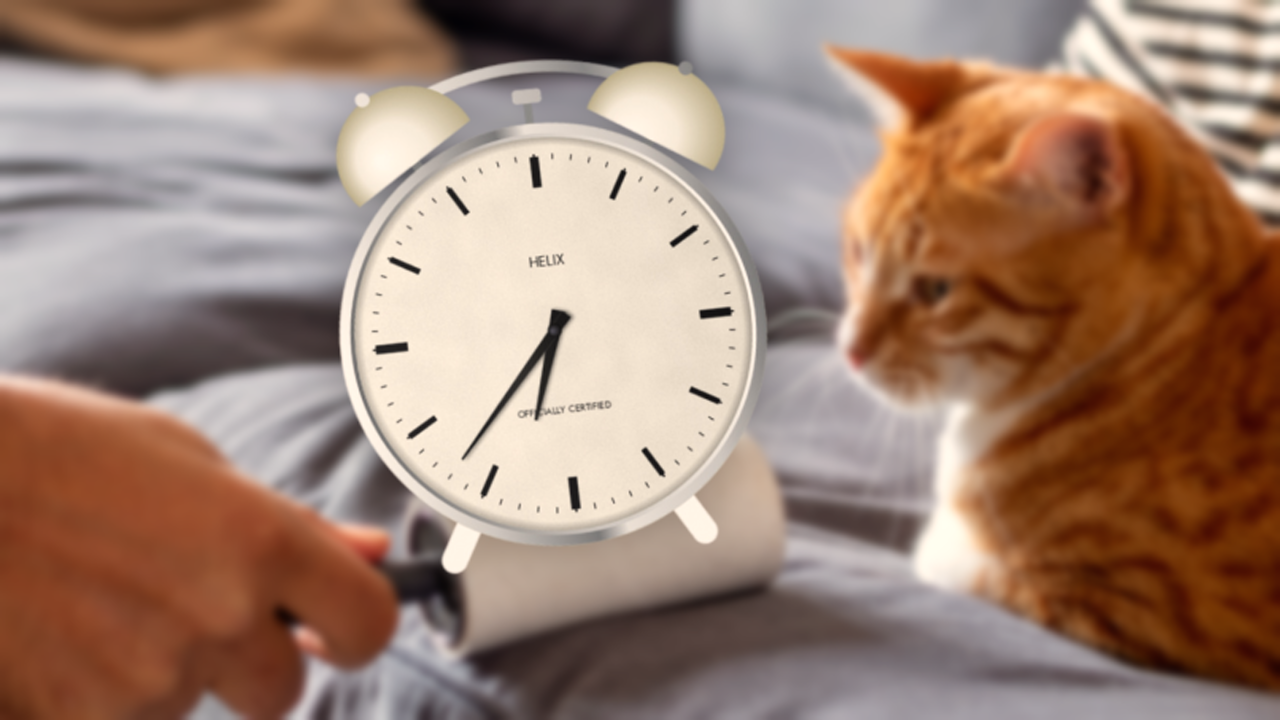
6,37
